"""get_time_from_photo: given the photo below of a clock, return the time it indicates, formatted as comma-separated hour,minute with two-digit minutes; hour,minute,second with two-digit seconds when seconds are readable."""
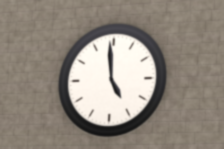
4,59
